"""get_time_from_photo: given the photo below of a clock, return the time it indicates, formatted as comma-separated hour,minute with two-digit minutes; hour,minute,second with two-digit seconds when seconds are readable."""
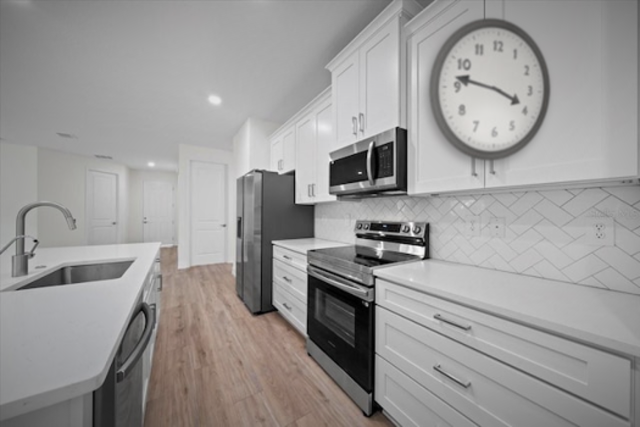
3,47
